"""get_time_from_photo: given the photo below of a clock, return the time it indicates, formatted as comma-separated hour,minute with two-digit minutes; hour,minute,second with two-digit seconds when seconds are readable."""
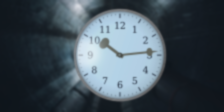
10,14
